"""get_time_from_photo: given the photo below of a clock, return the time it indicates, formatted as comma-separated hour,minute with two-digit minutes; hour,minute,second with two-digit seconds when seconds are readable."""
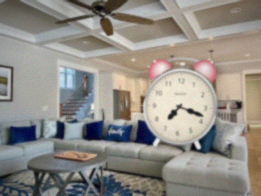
7,18
